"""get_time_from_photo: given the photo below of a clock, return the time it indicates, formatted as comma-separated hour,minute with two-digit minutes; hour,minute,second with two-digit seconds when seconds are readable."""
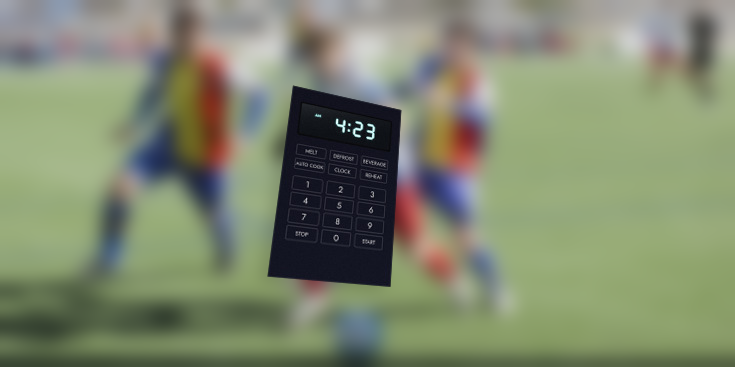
4,23
